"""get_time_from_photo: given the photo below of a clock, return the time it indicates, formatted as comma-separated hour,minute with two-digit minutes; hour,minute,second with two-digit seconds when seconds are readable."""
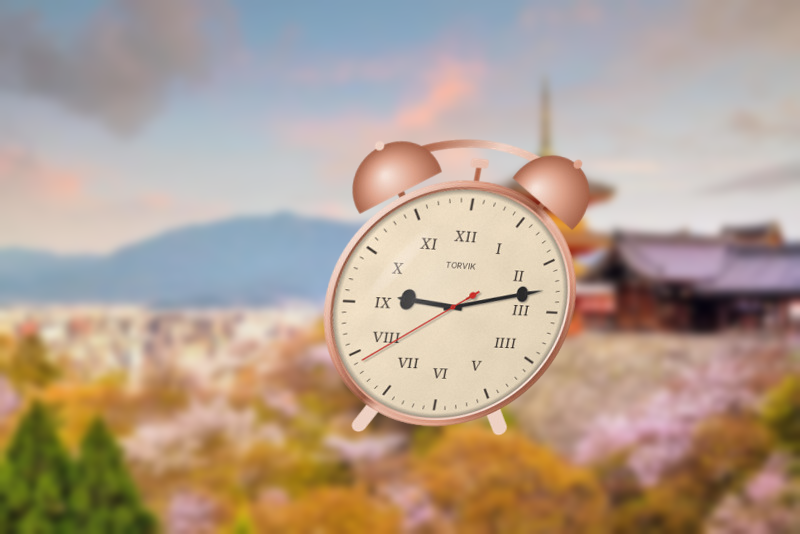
9,12,39
